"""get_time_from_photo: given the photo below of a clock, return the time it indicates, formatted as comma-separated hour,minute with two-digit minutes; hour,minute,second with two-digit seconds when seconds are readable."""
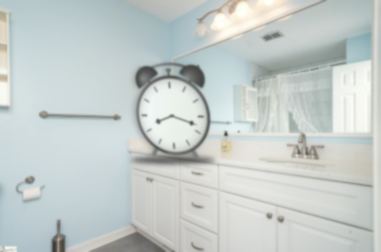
8,18
